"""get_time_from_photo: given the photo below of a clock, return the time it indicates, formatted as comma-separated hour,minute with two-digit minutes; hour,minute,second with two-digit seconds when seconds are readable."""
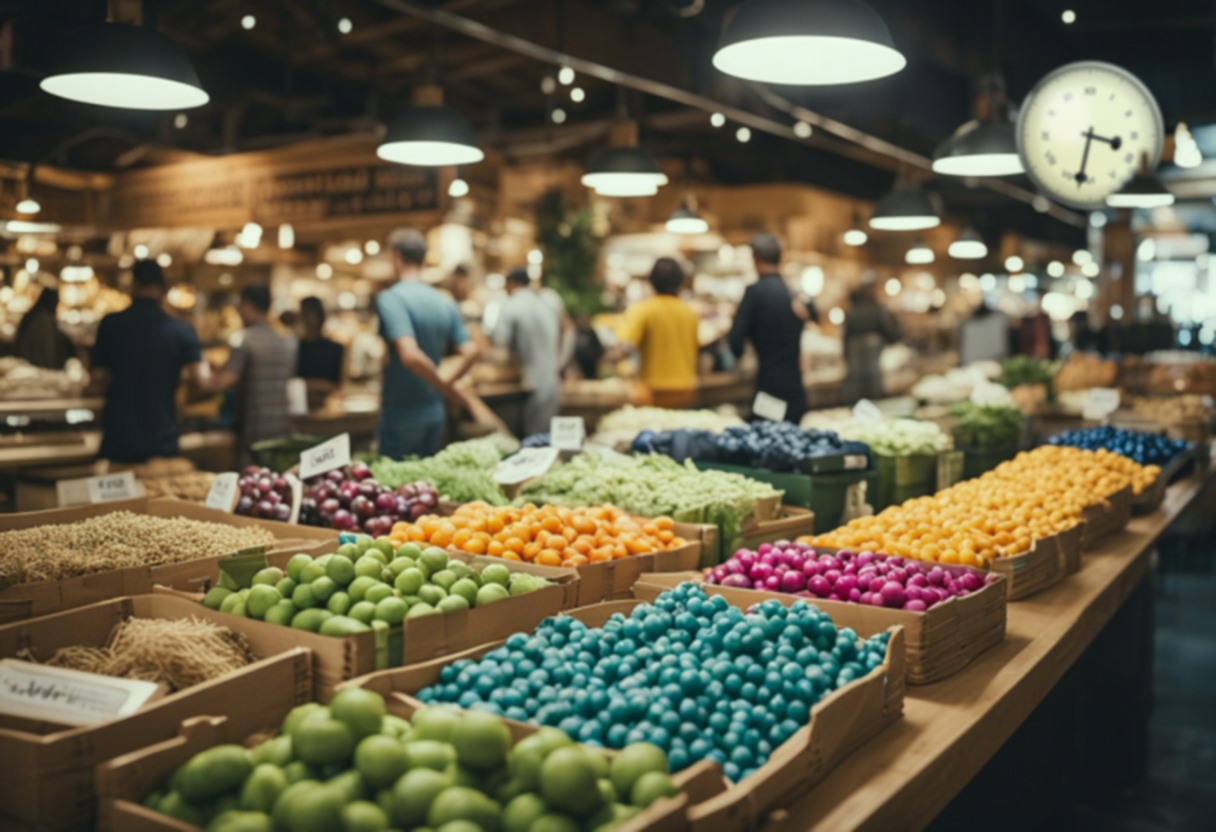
3,32
